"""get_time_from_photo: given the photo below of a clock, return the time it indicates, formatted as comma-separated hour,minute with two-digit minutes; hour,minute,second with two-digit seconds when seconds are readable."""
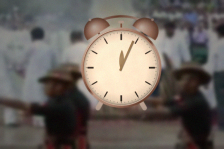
12,04
